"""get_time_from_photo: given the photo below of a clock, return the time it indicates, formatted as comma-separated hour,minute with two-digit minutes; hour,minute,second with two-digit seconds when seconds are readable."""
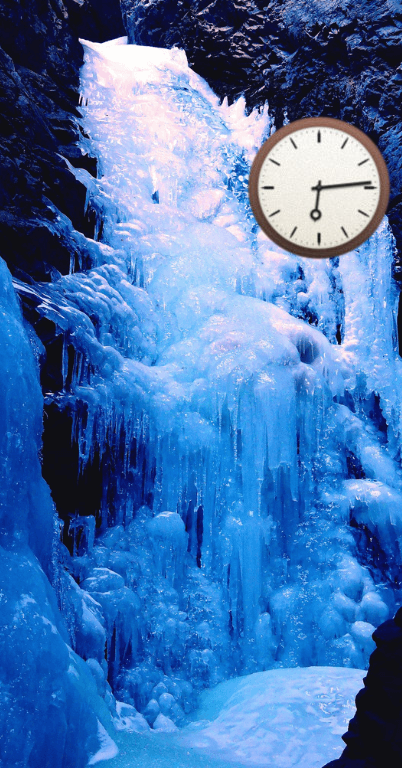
6,14
